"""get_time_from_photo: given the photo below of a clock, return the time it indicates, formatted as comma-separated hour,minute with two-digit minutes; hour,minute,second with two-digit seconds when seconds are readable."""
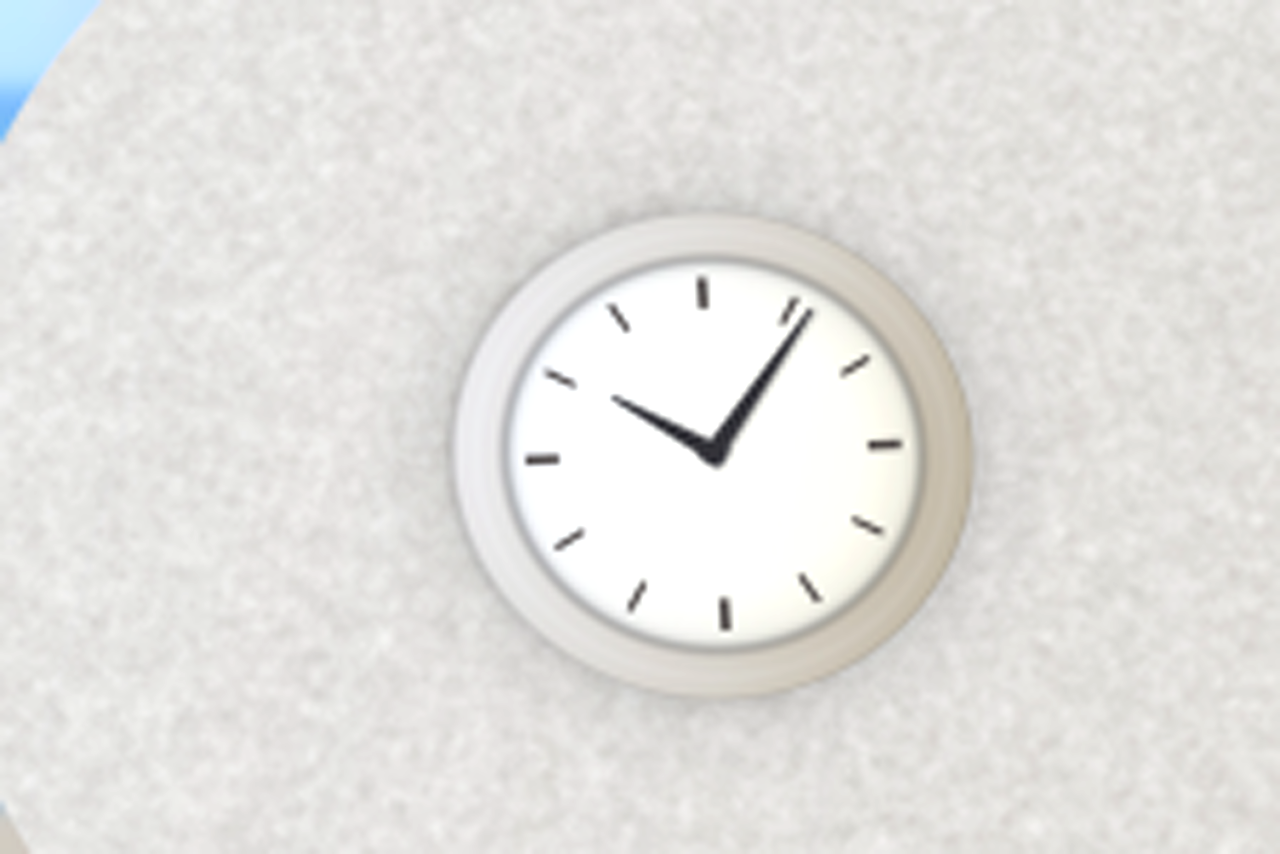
10,06
